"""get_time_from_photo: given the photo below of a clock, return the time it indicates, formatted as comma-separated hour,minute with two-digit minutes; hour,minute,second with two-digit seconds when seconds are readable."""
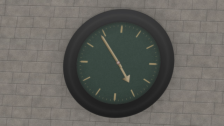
4,54
